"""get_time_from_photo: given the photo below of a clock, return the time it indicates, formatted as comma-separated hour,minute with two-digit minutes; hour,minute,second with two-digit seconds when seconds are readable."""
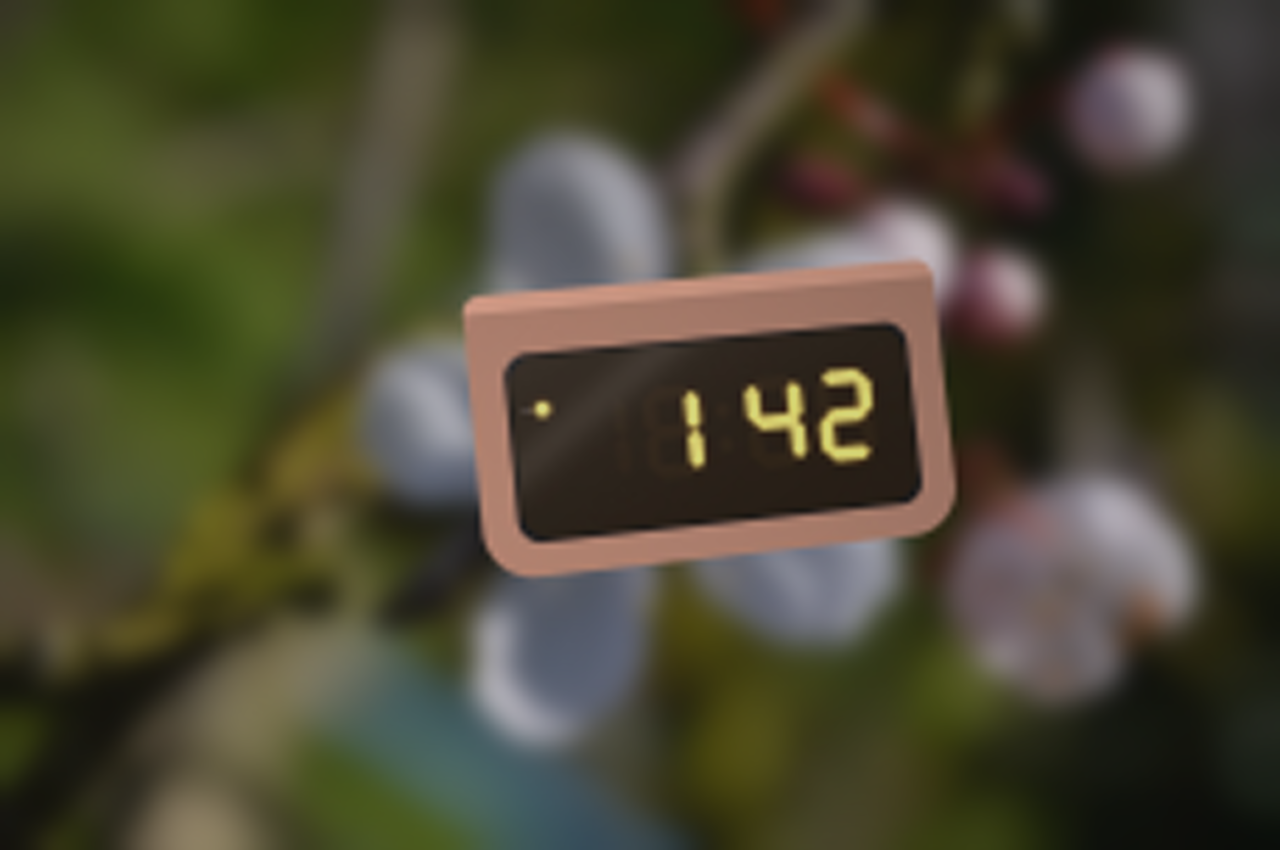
1,42
